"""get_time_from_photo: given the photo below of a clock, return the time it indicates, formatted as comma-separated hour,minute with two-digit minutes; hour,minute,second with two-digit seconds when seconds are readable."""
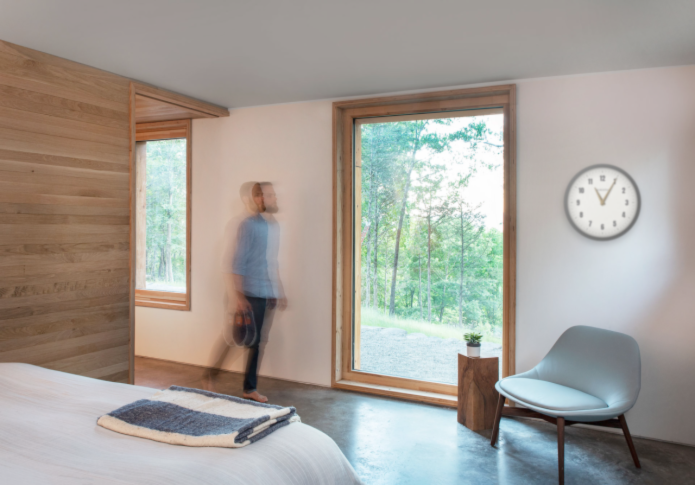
11,05
